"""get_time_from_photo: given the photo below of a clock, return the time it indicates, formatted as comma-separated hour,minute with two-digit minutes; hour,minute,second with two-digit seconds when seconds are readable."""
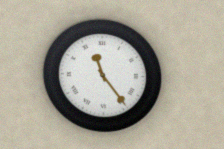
11,24
